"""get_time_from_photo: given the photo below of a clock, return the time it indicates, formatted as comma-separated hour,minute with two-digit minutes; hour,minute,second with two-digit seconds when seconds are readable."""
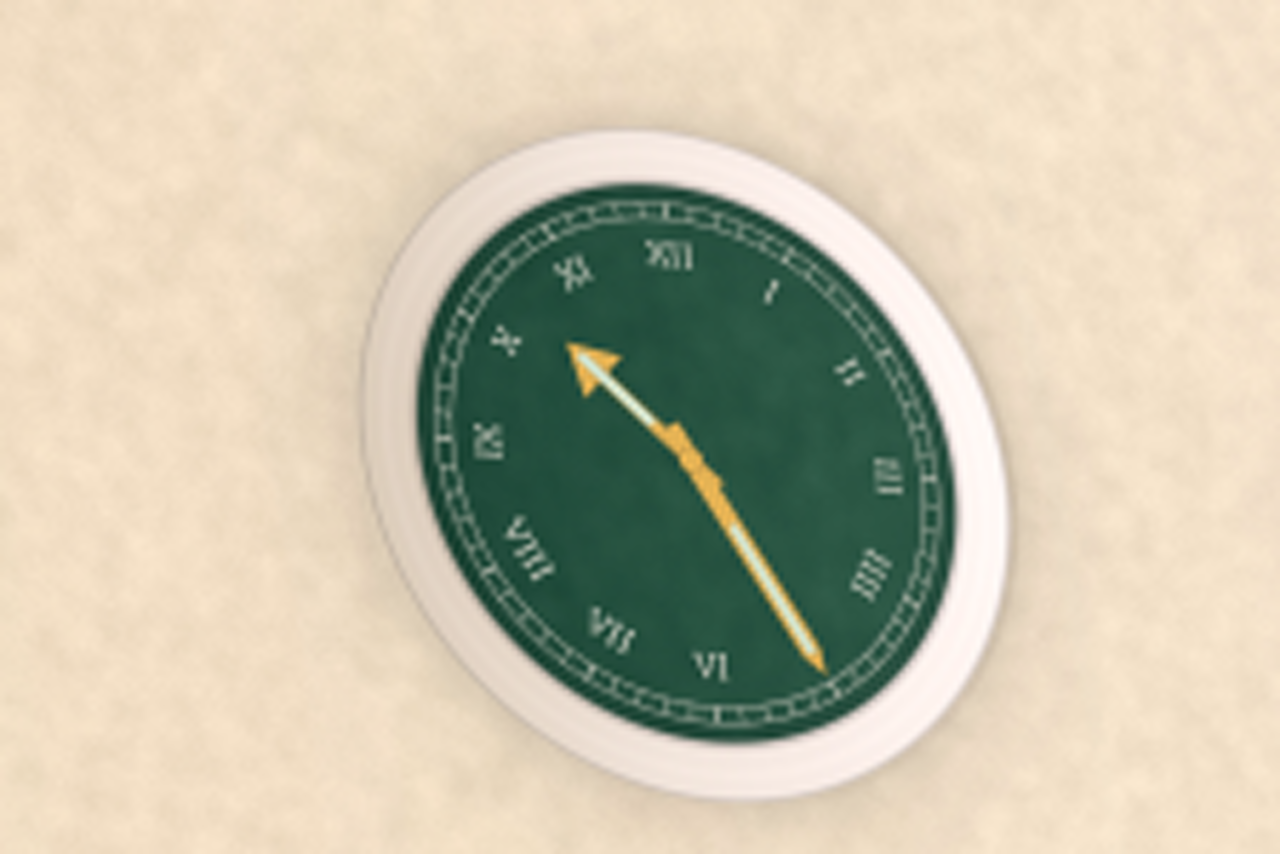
10,25
